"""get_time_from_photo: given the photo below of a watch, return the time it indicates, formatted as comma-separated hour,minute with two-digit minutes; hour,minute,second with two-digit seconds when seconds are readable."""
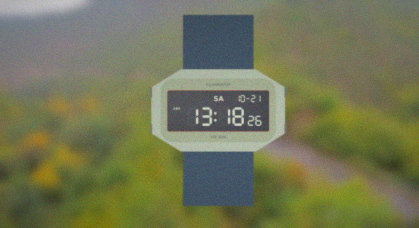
13,18,26
